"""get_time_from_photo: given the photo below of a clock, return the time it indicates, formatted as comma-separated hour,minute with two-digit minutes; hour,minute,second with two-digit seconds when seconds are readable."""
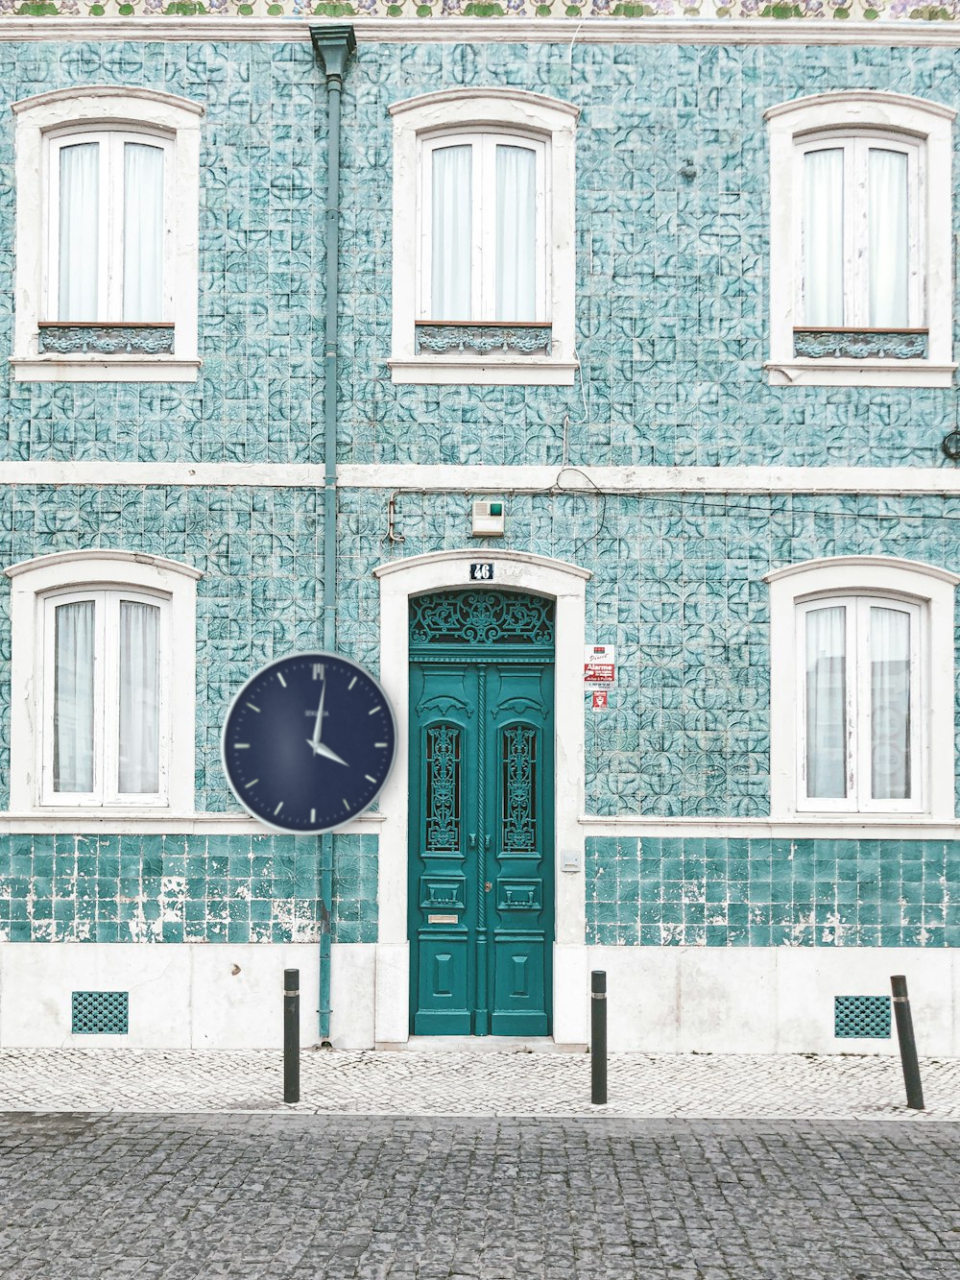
4,01
